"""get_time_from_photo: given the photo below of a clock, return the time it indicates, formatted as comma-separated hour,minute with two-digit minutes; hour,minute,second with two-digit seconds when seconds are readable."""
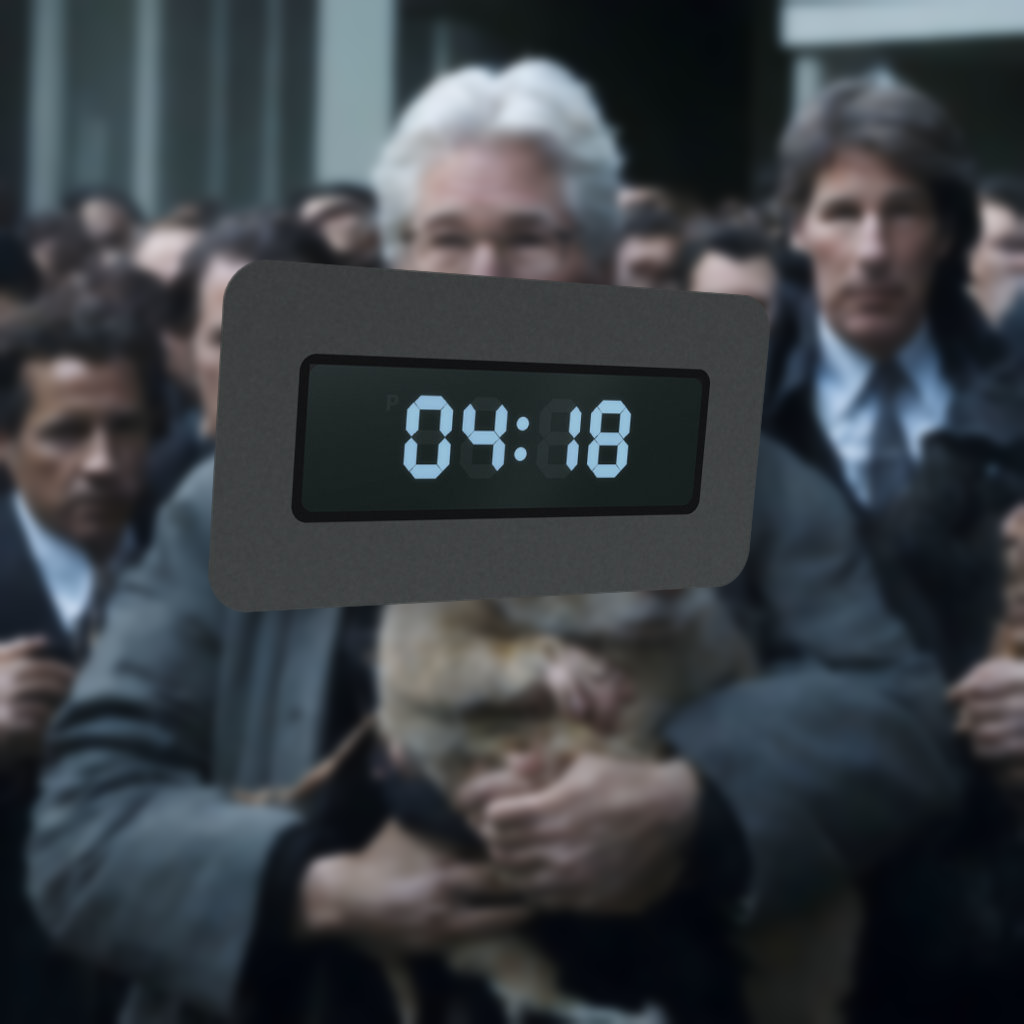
4,18
